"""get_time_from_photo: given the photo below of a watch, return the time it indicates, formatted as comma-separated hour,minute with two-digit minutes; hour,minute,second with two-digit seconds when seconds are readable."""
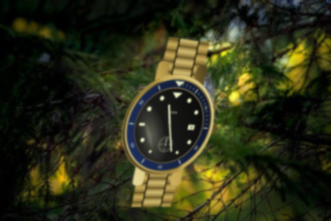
11,27
